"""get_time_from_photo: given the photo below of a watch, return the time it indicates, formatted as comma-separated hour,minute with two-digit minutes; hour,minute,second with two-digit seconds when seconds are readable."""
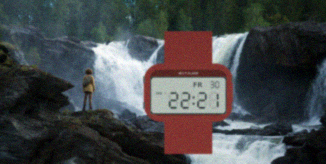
22,21
